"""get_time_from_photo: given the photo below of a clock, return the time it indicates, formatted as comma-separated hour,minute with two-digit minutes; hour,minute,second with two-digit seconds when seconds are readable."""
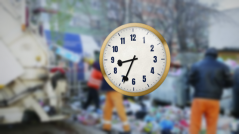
8,34
